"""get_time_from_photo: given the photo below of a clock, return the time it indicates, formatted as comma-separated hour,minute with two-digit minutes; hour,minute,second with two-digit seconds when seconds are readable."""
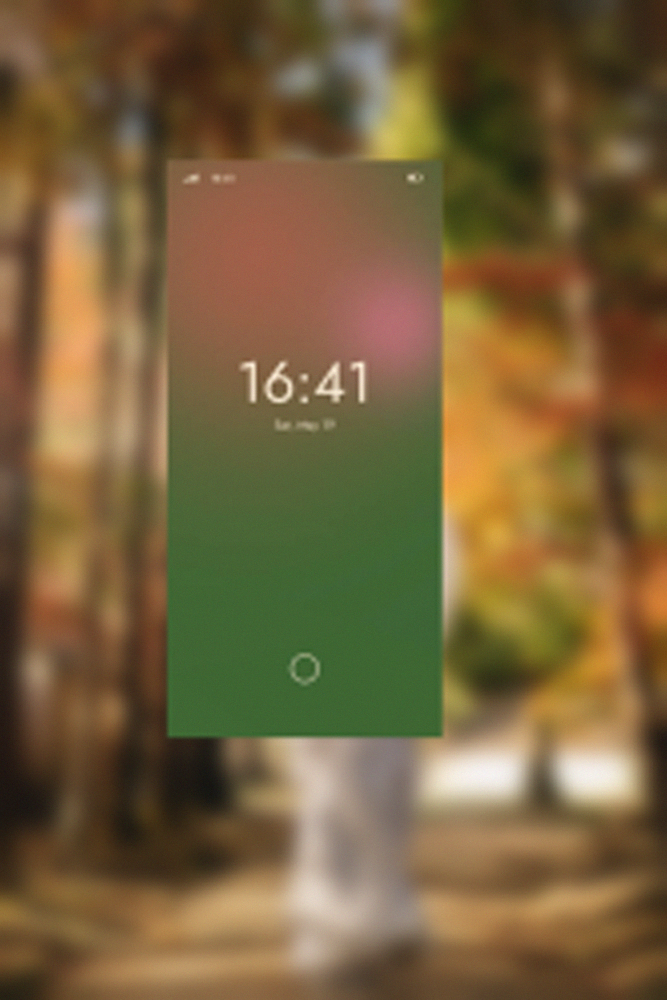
16,41
